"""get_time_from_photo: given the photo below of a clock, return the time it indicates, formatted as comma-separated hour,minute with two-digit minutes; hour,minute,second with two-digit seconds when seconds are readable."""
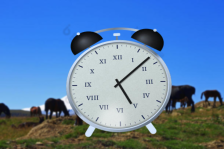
5,08
